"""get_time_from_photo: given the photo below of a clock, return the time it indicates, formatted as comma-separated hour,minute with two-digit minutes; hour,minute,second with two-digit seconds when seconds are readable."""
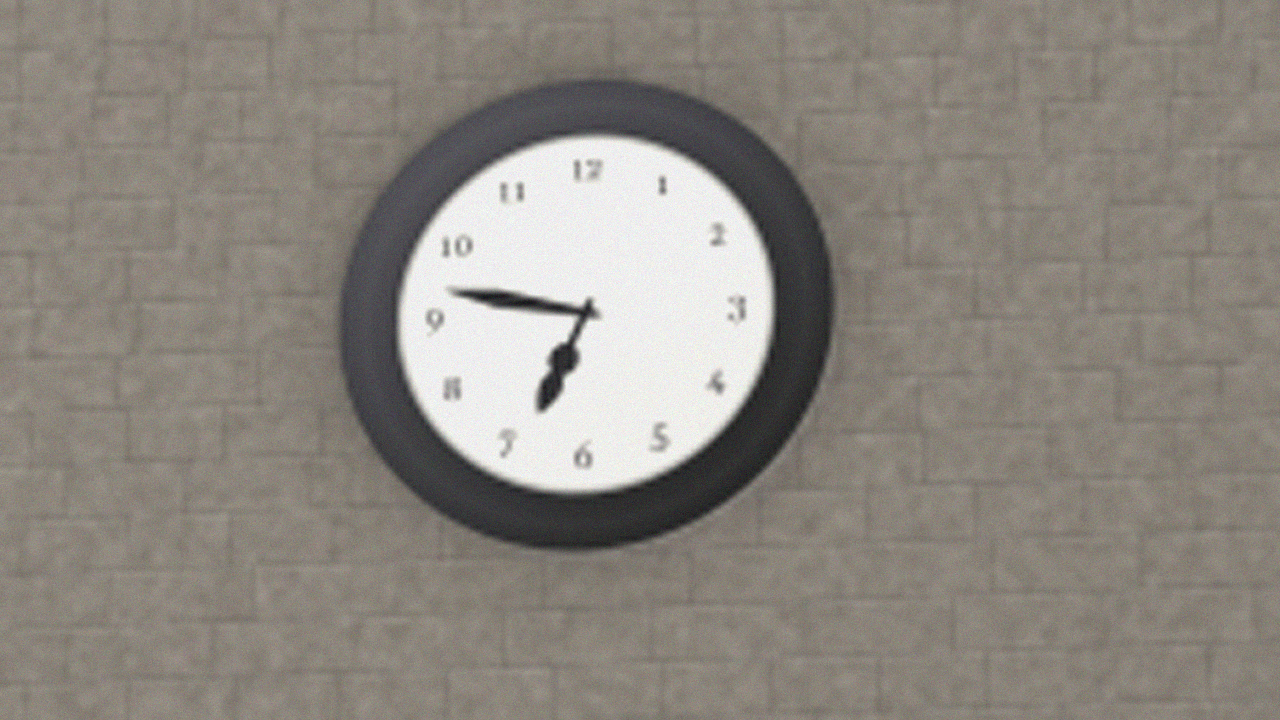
6,47
